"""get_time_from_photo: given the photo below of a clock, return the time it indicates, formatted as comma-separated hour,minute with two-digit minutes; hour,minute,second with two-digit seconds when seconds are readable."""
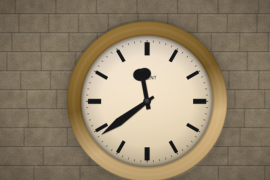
11,39
